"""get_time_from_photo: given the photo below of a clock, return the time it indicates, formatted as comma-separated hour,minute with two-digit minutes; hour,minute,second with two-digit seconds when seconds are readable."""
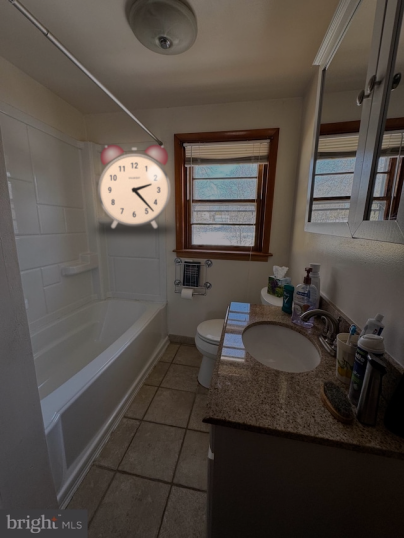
2,23
